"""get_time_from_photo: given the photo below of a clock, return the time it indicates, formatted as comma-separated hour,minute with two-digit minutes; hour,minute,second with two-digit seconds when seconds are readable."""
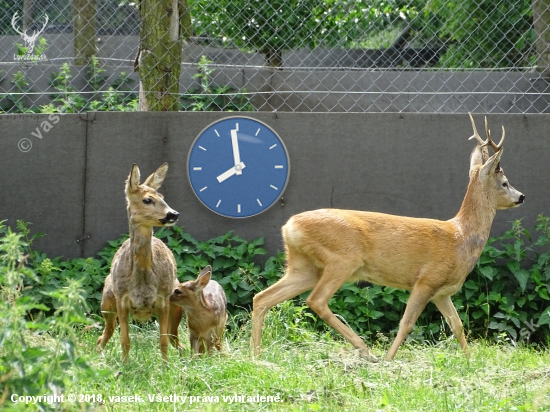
7,59
